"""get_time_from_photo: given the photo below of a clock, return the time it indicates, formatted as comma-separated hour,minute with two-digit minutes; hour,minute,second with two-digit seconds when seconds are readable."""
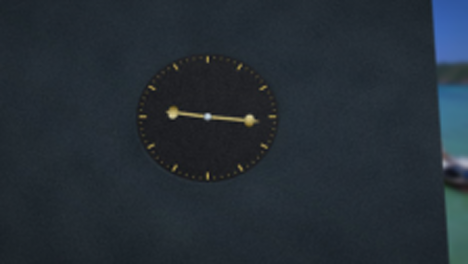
9,16
